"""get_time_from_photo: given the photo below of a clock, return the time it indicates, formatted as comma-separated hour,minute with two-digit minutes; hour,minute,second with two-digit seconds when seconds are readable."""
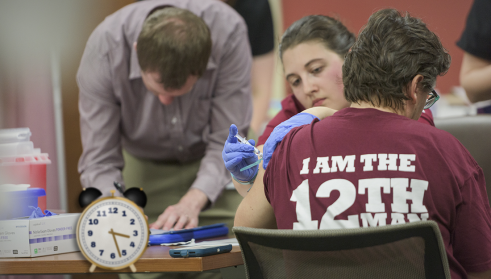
3,27
